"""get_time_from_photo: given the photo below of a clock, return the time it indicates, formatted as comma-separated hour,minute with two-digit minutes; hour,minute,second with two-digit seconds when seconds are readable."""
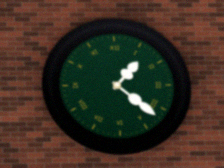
1,22
